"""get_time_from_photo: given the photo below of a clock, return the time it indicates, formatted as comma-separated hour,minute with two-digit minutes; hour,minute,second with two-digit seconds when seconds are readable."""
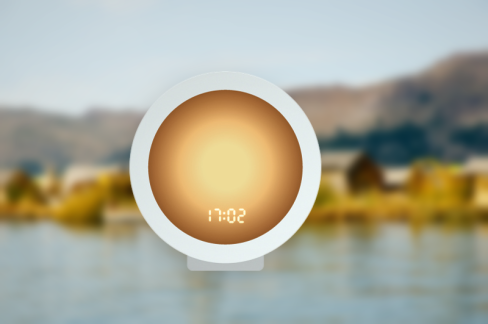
17,02
